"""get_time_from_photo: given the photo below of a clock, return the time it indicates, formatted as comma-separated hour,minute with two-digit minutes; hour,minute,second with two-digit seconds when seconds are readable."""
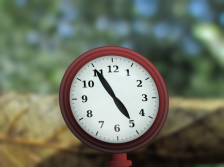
4,55
